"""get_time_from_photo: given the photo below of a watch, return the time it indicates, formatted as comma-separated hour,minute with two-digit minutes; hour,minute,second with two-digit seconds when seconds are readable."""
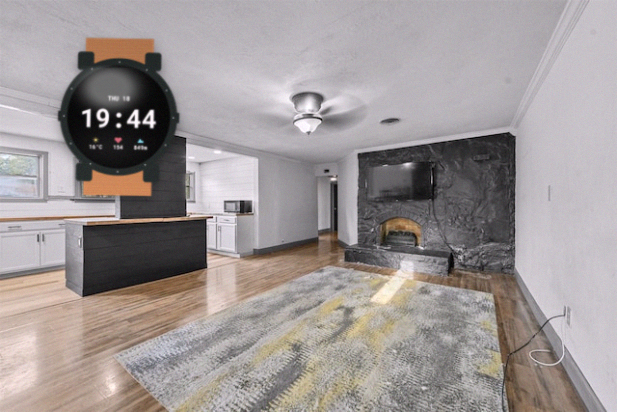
19,44
